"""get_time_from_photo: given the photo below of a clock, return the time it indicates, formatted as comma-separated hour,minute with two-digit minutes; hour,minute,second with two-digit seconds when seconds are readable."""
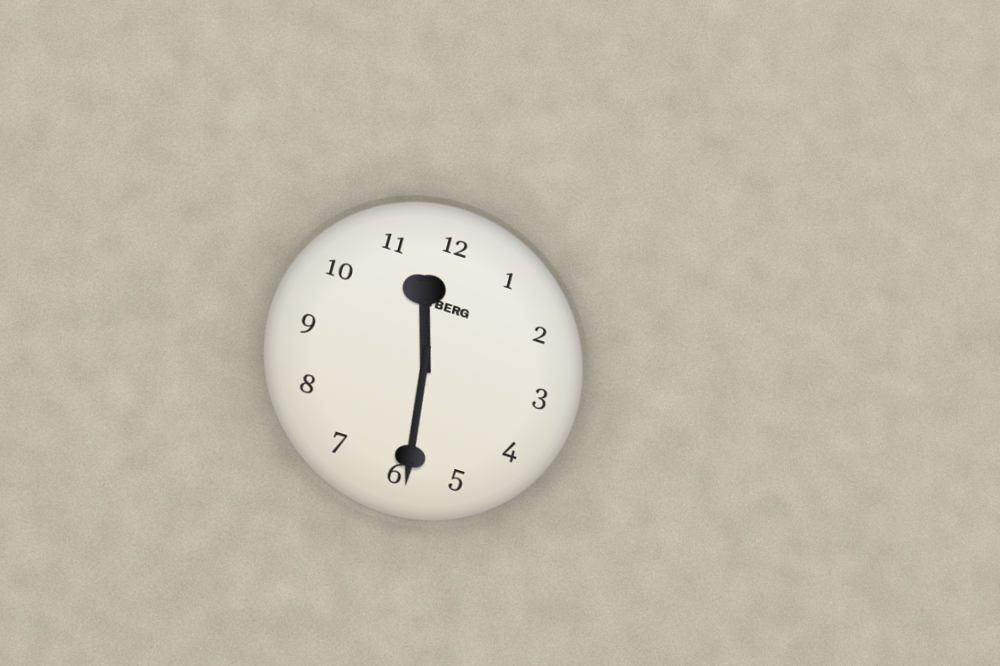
11,29
